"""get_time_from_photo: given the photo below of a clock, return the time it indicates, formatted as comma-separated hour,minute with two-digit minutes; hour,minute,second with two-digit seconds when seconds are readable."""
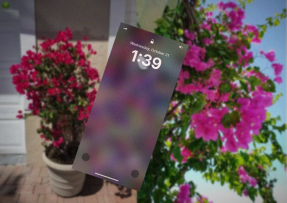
1,39
